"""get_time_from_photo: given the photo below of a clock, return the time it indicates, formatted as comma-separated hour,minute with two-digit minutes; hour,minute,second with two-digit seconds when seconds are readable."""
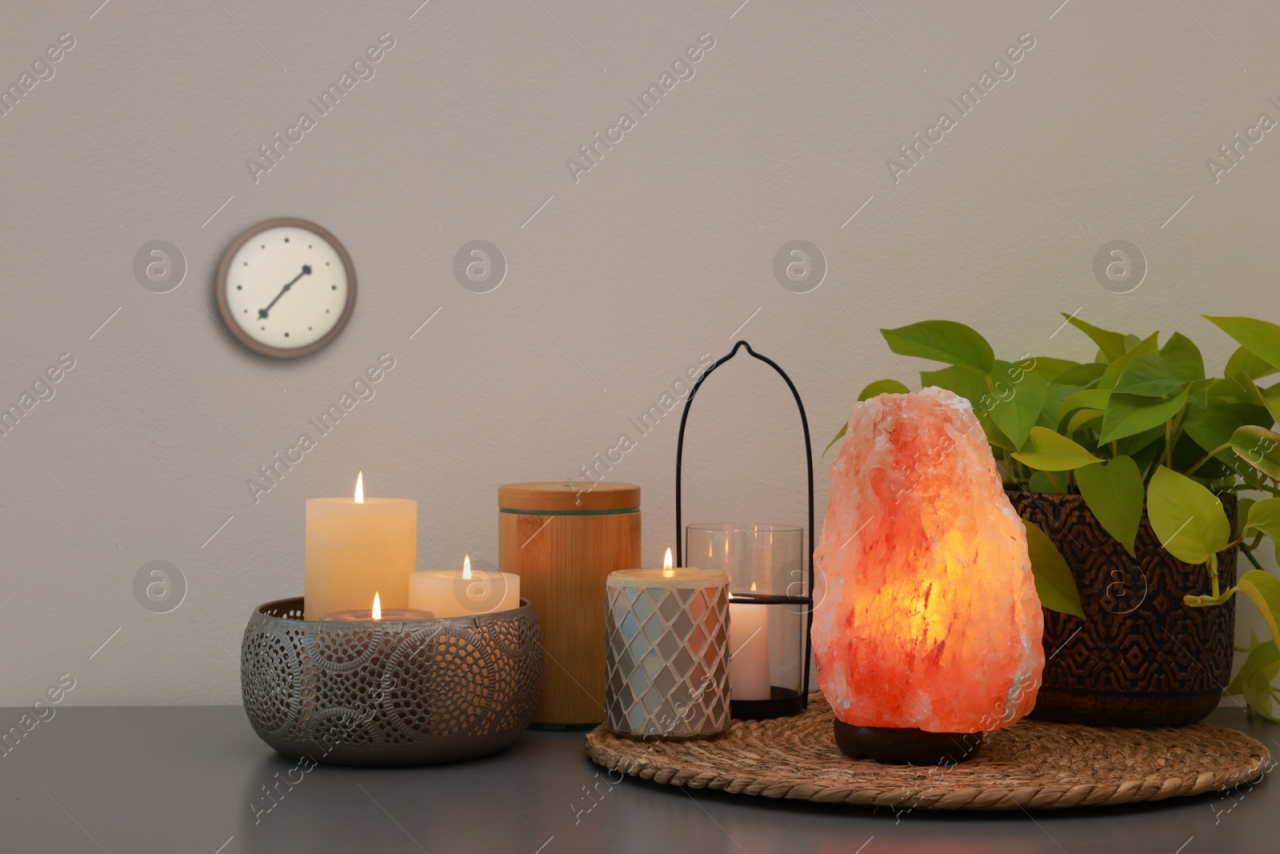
1,37
